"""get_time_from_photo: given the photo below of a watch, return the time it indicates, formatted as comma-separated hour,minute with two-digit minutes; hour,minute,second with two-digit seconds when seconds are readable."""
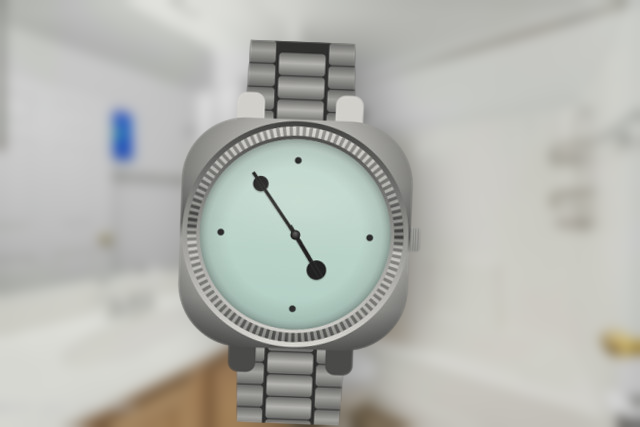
4,54
